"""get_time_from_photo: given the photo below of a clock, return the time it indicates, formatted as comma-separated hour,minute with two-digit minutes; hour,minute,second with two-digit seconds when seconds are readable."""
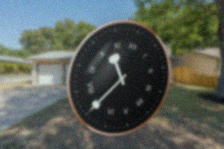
10,35
